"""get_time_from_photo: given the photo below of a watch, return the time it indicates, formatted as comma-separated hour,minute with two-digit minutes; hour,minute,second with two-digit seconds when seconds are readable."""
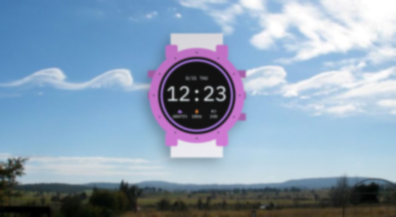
12,23
